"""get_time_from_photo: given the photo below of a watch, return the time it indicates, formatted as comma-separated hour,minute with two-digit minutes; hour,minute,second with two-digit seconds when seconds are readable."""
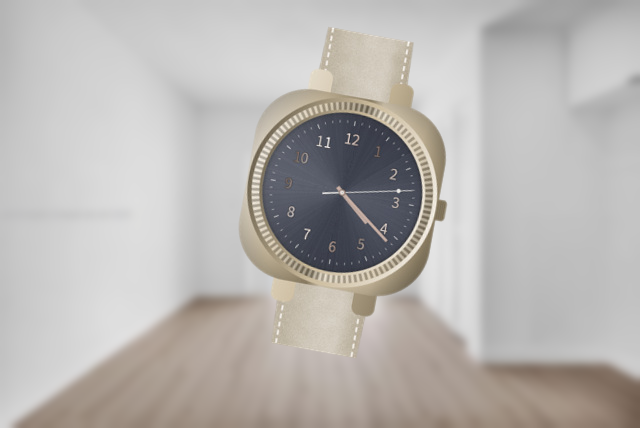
4,21,13
